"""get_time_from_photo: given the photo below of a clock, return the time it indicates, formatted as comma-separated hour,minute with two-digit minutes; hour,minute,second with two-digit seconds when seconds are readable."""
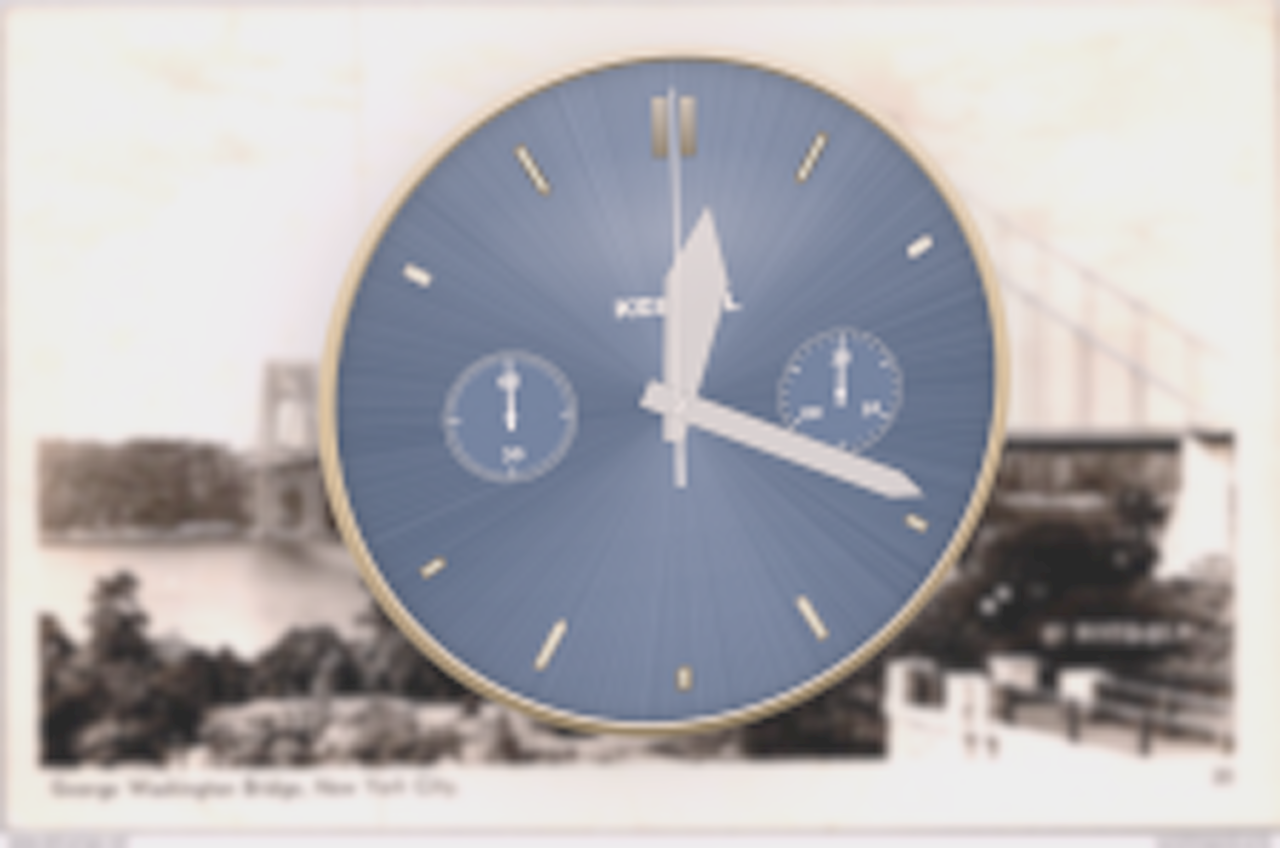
12,19
